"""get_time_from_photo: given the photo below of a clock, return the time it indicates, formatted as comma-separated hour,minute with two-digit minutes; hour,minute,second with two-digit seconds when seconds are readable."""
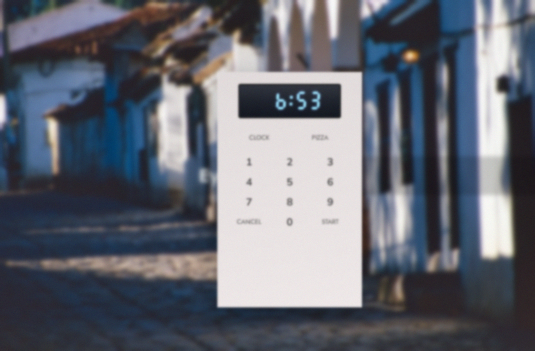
6,53
